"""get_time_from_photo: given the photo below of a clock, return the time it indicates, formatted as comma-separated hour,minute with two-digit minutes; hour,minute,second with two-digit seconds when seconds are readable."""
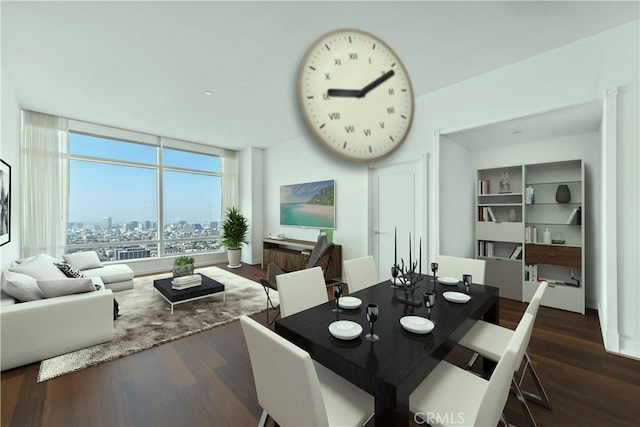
9,11
